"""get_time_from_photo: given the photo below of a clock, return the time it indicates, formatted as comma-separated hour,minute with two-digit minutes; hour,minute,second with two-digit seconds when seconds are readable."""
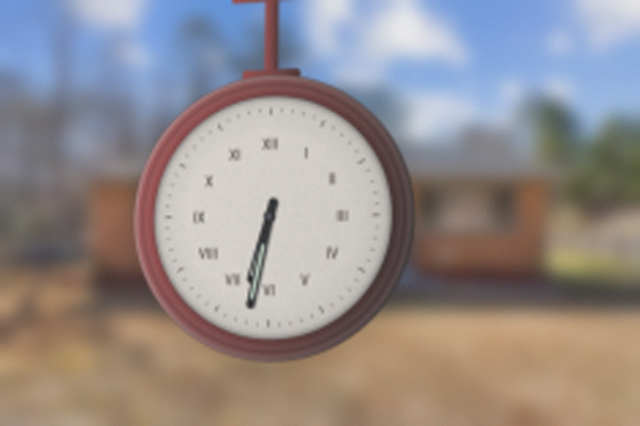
6,32
